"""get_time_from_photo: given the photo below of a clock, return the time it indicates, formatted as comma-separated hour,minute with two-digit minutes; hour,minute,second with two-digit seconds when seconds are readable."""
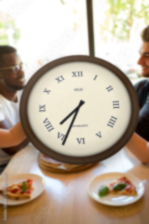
7,34
